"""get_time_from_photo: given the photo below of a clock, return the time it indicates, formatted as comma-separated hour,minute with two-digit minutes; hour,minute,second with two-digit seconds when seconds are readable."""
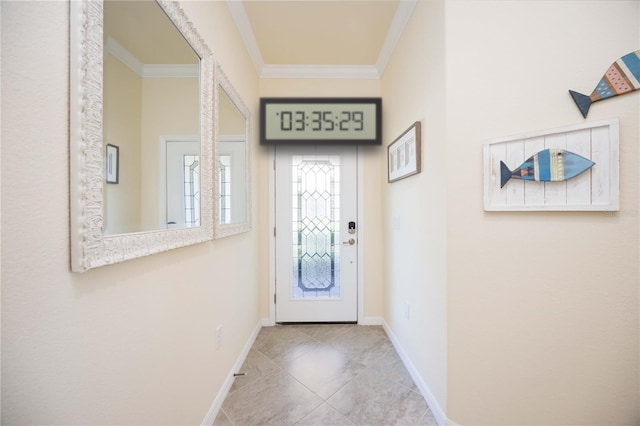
3,35,29
